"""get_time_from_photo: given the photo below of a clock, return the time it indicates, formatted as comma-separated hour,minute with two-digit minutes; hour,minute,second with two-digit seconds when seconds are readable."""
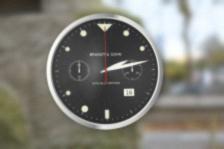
2,13
